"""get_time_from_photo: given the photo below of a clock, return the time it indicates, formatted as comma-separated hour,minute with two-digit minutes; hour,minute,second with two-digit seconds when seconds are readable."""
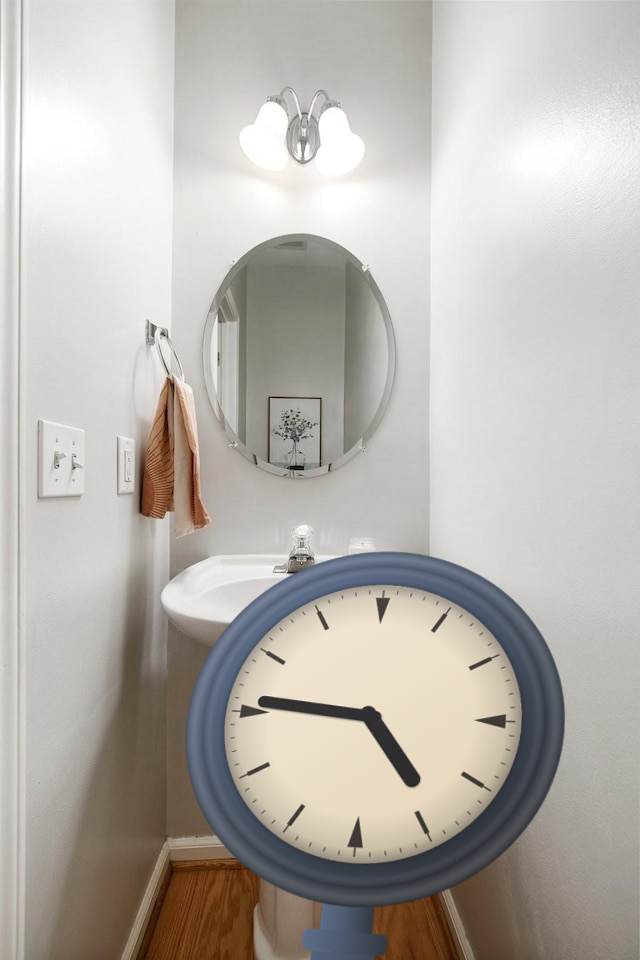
4,46
